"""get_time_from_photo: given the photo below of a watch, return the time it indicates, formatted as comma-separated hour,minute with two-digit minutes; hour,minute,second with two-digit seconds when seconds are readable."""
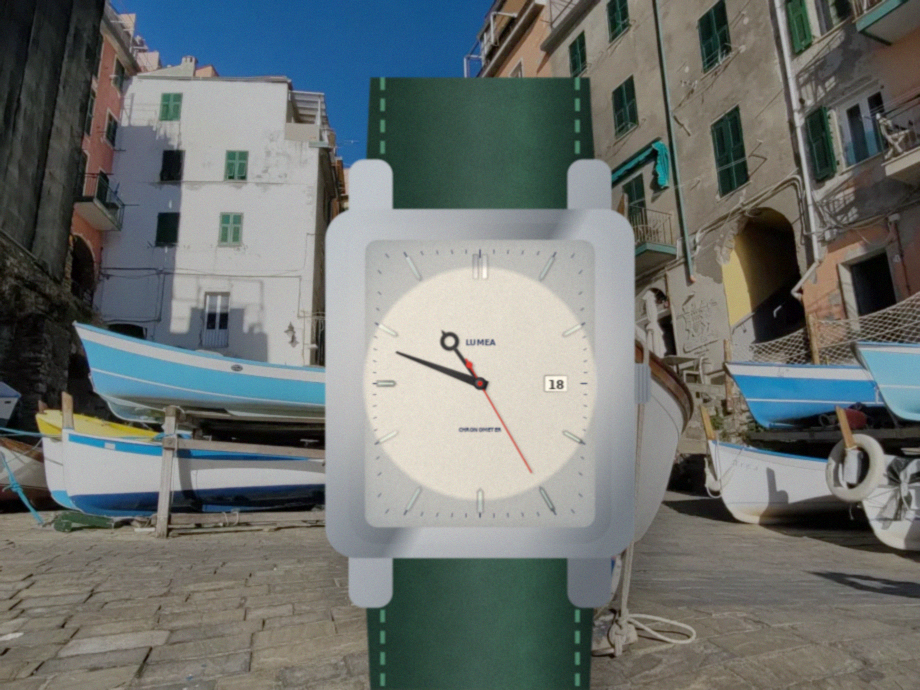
10,48,25
